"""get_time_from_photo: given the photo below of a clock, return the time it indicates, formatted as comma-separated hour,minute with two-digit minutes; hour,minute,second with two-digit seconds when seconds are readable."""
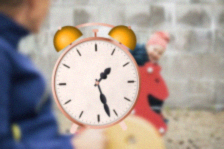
1,27
